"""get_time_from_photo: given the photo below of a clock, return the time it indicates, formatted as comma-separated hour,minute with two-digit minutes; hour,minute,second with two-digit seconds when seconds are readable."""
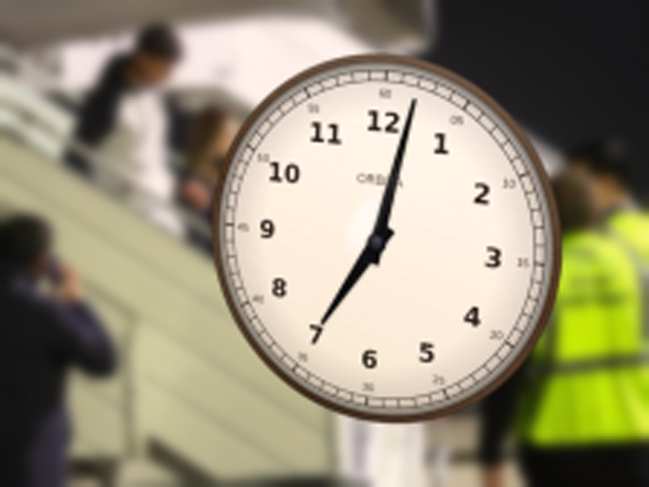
7,02
